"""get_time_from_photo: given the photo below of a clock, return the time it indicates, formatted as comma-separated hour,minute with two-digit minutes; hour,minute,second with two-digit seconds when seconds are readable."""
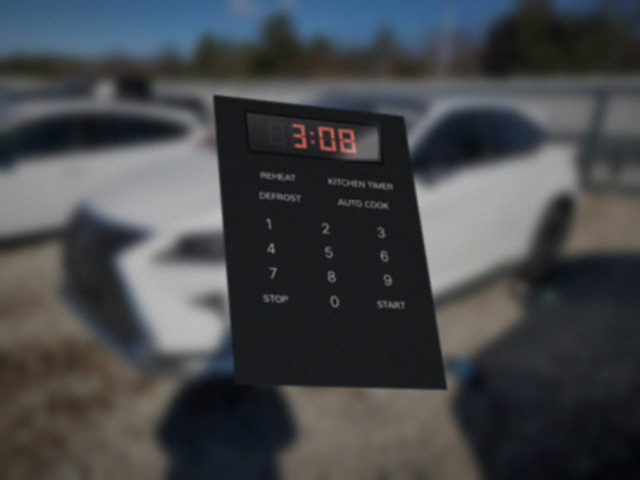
3,08
